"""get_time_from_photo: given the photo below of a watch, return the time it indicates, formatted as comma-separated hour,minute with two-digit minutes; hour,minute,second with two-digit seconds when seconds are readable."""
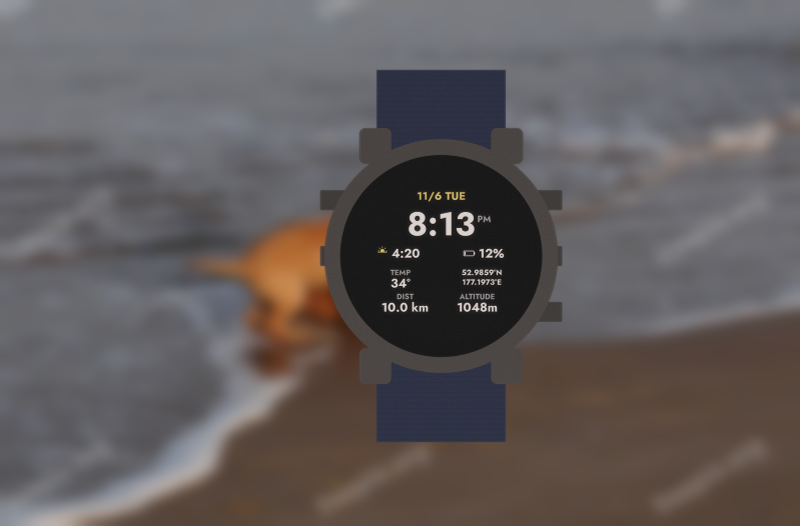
8,13
